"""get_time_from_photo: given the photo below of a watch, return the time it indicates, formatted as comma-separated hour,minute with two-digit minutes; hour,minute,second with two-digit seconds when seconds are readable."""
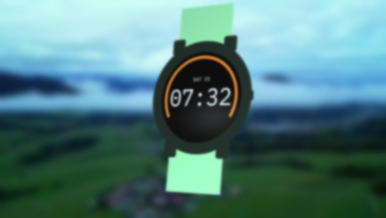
7,32
